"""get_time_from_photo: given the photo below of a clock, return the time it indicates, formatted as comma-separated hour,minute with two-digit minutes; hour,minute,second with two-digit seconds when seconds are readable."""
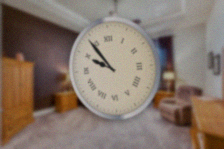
9,54
